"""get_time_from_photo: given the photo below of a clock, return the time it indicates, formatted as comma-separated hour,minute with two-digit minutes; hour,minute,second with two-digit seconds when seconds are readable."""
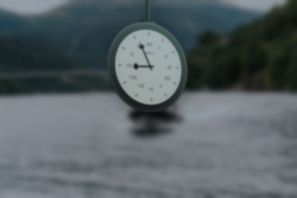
8,56
